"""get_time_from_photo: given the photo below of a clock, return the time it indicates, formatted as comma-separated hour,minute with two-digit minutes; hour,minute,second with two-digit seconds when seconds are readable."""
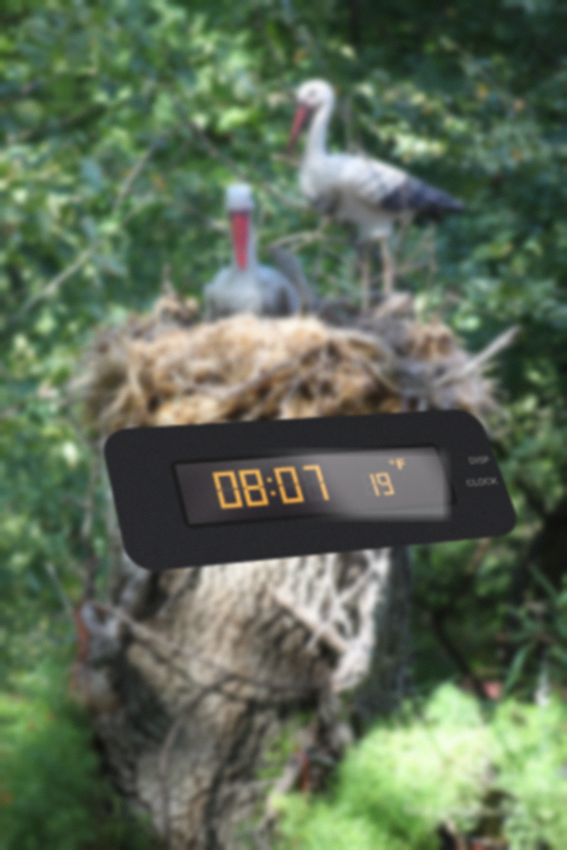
8,07
